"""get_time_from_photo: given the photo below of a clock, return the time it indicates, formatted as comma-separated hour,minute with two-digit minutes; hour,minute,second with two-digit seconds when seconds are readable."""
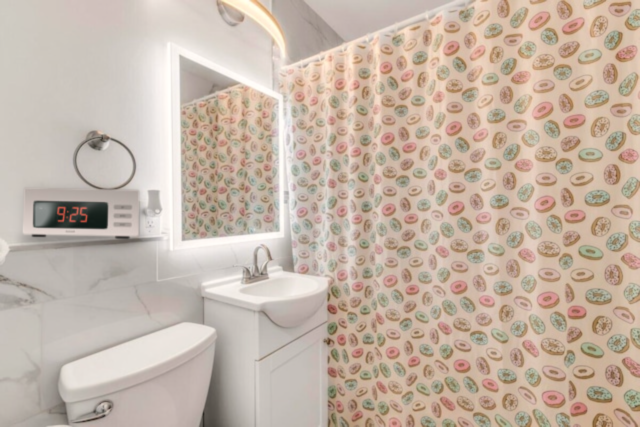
9,25
